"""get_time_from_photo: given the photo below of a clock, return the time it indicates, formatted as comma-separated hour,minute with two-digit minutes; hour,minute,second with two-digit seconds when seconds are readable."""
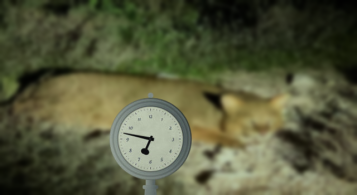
6,47
